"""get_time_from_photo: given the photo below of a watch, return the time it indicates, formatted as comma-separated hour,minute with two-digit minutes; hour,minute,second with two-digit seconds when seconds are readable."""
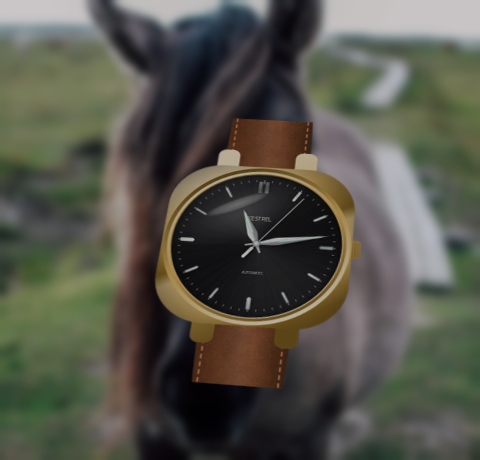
11,13,06
